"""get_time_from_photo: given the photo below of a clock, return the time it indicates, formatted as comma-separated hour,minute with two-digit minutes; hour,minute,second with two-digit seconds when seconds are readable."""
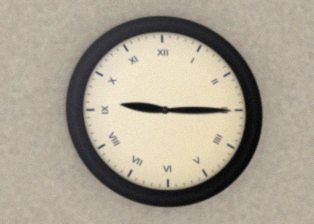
9,15
